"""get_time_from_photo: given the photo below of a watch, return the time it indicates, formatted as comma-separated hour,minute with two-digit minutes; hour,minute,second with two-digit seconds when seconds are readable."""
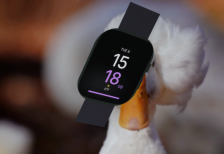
15,18
